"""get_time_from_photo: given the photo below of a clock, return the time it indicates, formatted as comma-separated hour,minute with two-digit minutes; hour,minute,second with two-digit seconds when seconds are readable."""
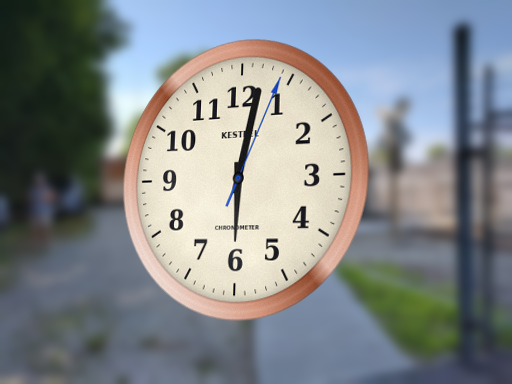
6,02,04
